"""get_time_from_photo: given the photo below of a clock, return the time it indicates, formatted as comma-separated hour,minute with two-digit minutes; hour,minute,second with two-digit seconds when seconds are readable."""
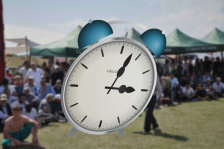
3,03
